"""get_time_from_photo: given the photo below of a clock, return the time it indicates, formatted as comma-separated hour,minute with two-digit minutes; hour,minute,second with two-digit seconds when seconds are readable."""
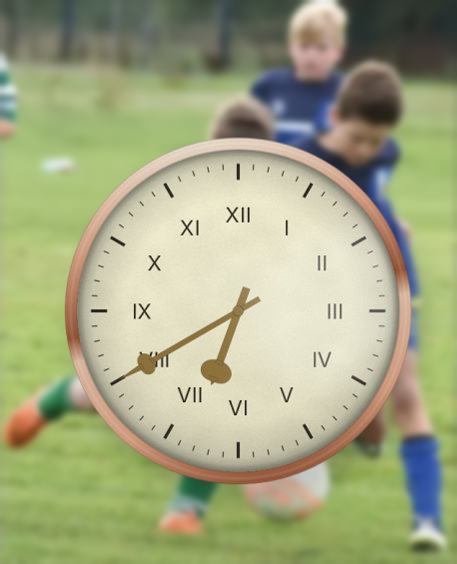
6,40
